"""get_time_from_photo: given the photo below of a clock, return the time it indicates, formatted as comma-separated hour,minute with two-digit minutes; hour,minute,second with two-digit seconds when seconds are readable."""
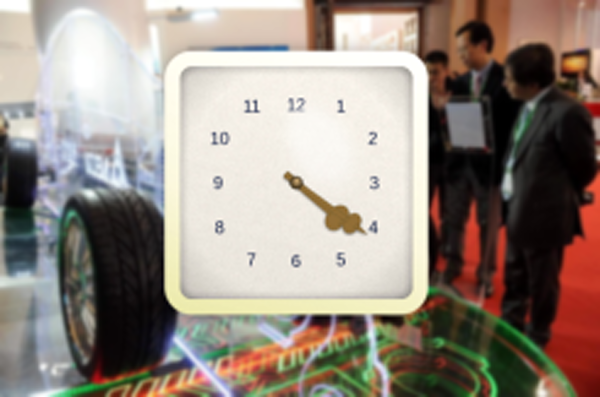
4,21
